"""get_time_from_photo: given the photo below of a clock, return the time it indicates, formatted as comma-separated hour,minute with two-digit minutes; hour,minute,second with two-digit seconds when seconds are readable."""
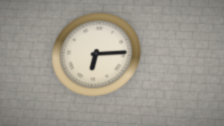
6,14
